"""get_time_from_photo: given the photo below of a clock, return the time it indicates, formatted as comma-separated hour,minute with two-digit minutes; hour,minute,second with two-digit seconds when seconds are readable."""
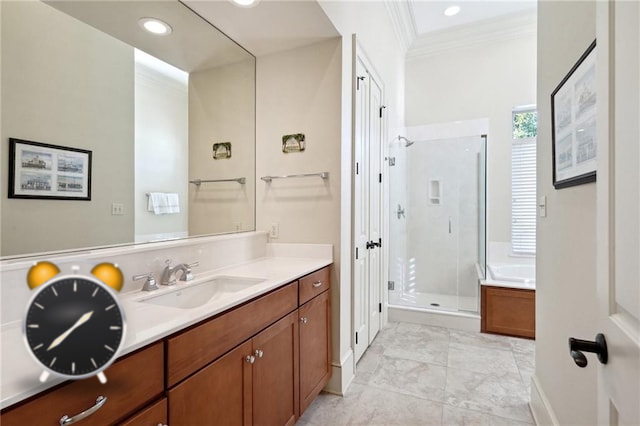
1,38
